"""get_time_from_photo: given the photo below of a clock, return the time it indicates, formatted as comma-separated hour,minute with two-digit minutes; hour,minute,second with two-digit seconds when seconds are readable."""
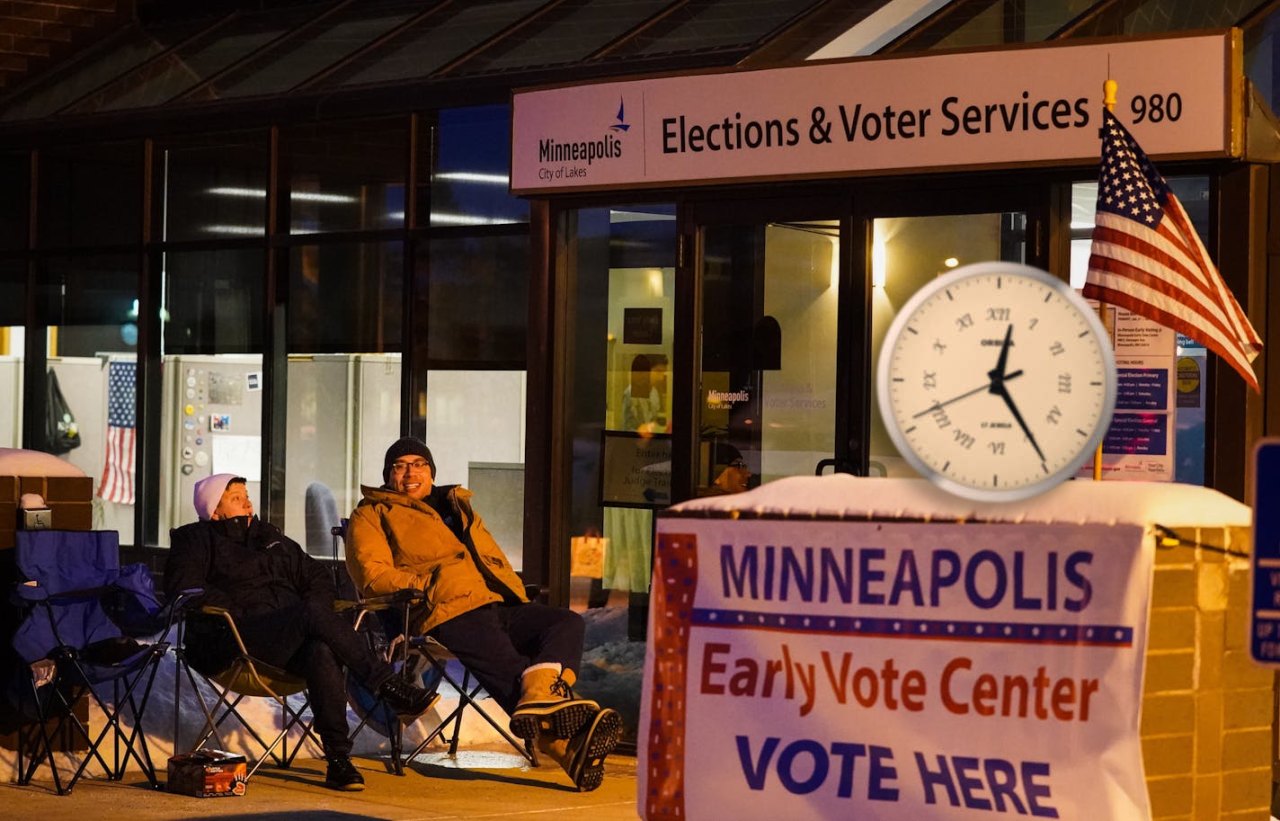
12,24,41
